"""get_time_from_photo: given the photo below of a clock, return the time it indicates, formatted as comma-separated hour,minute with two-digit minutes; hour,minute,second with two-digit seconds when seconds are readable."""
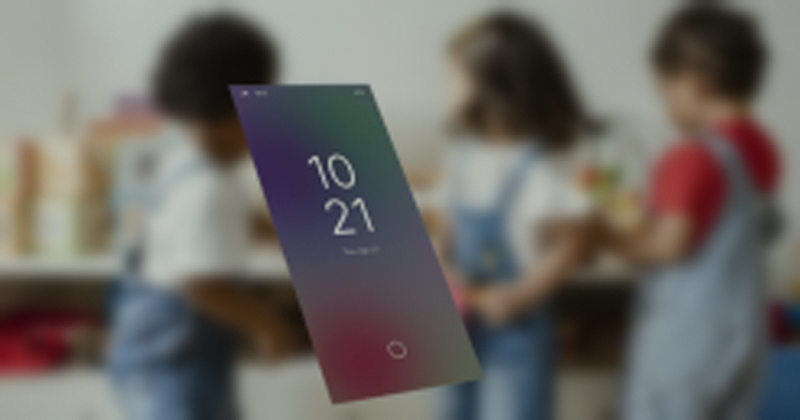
10,21
